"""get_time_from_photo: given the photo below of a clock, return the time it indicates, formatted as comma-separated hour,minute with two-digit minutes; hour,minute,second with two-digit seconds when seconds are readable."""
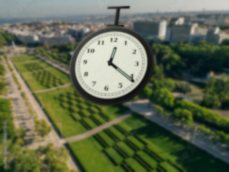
12,21
